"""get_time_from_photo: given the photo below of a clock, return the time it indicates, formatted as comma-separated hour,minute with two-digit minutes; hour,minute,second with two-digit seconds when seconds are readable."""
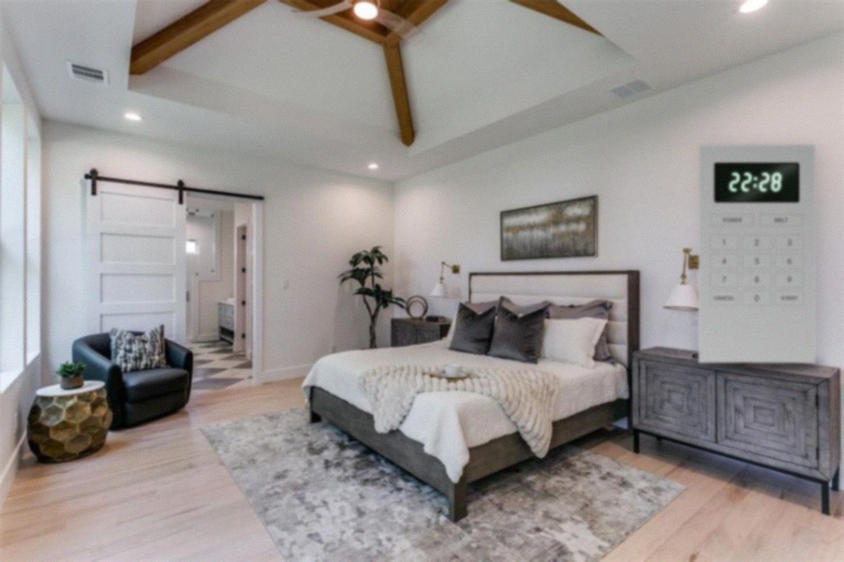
22,28
